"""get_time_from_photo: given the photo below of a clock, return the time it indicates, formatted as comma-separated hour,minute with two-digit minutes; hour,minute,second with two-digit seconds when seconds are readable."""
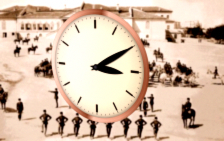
3,10
